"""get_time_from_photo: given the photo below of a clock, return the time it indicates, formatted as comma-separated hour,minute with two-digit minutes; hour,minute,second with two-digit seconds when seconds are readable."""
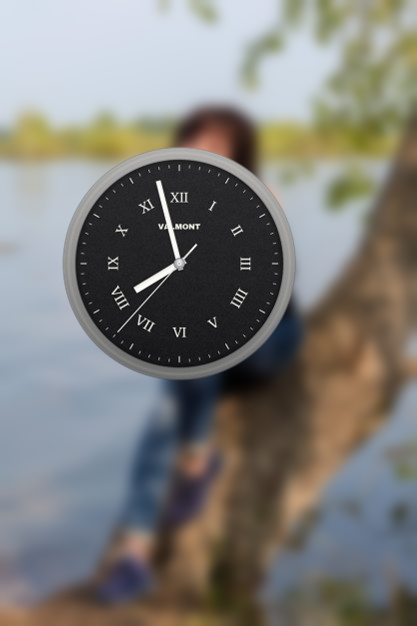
7,57,37
